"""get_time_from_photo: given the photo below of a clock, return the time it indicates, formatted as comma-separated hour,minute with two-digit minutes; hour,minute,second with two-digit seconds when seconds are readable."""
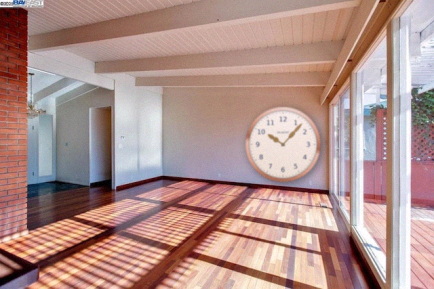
10,07
